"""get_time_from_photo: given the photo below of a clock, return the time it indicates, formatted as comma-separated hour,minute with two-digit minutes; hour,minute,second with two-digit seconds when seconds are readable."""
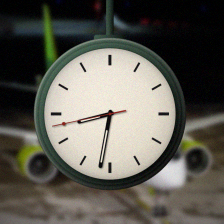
8,31,43
